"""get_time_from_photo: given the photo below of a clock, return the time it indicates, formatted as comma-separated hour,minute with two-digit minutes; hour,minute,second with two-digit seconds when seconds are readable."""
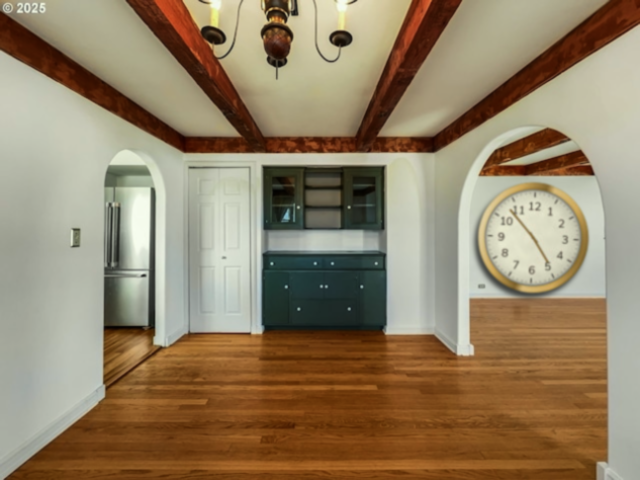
4,53
